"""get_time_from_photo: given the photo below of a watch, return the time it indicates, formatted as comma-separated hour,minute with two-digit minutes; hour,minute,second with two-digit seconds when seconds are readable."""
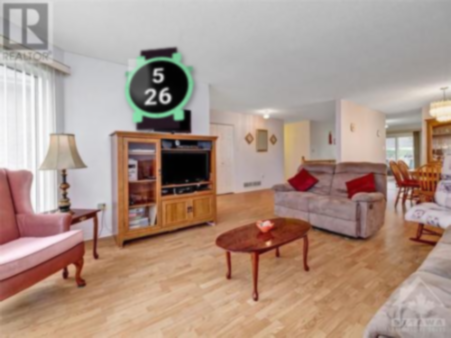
5,26
